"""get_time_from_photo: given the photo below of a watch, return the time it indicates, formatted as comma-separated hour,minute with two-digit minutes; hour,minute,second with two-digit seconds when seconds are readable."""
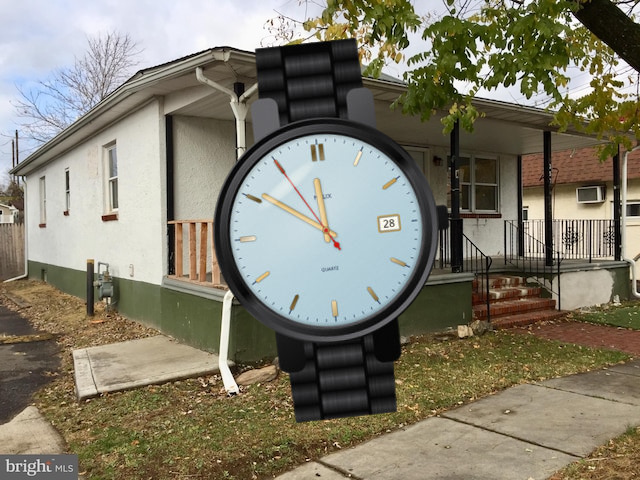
11,50,55
